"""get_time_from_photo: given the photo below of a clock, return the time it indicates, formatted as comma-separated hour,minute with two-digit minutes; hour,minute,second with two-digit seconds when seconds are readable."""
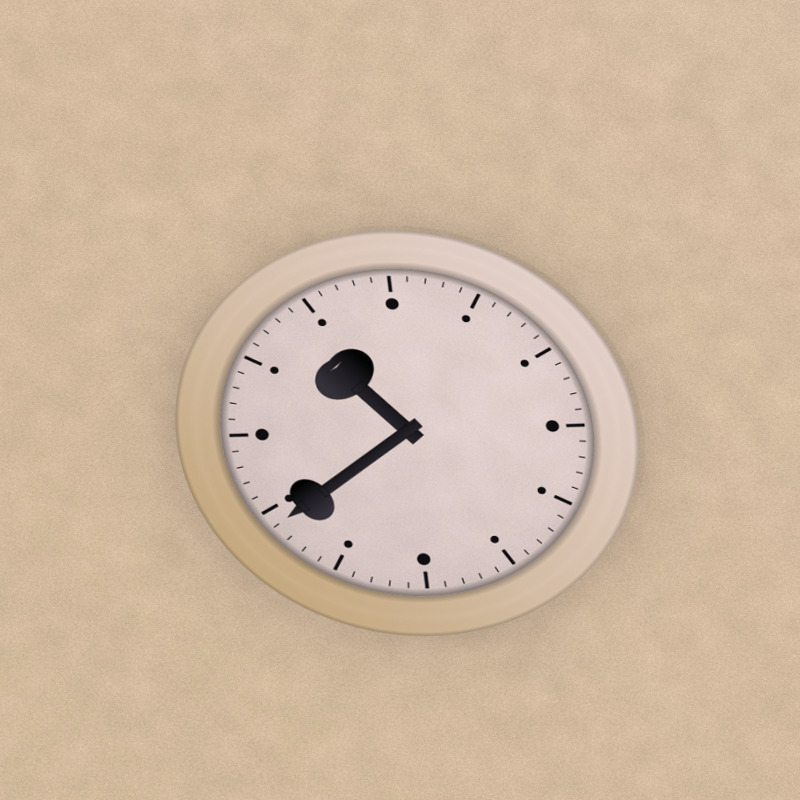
10,39
